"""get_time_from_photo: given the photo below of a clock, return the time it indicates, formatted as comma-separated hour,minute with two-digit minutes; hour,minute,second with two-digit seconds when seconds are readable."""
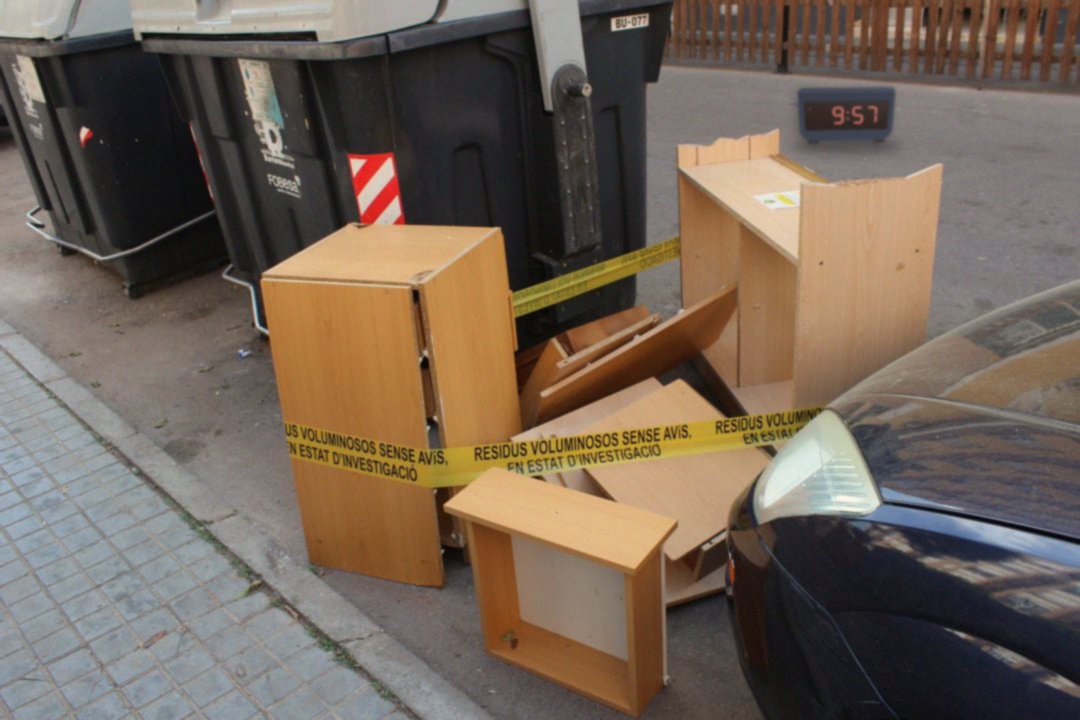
9,57
